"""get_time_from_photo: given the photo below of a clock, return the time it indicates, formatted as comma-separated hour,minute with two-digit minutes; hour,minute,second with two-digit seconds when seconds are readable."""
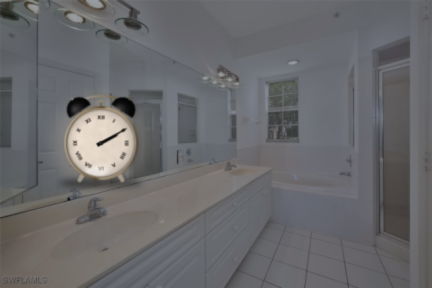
2,10
